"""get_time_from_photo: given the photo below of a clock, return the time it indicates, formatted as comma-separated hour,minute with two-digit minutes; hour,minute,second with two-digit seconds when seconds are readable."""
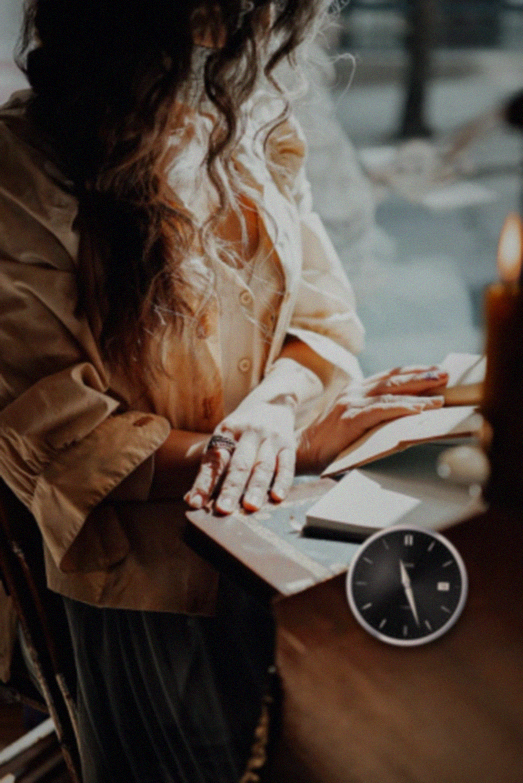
11,27
